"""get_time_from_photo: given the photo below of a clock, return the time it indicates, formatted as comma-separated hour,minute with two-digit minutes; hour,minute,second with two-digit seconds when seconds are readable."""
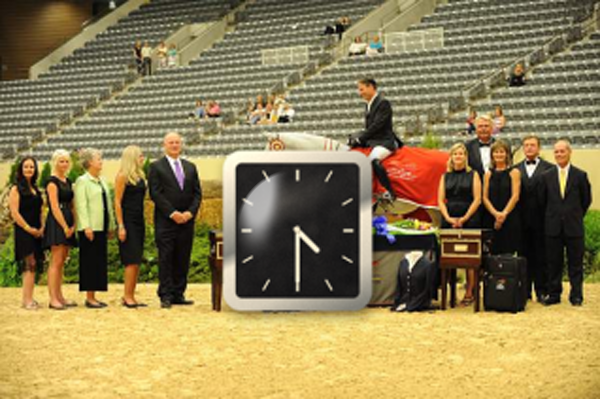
4,30
